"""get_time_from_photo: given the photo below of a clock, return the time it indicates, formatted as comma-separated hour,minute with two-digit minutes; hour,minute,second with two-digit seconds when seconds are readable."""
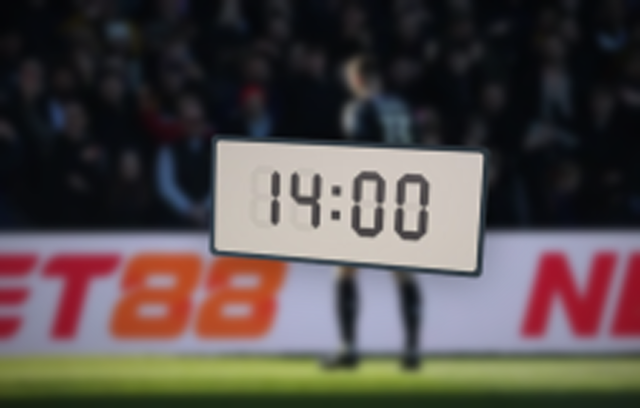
14,00
